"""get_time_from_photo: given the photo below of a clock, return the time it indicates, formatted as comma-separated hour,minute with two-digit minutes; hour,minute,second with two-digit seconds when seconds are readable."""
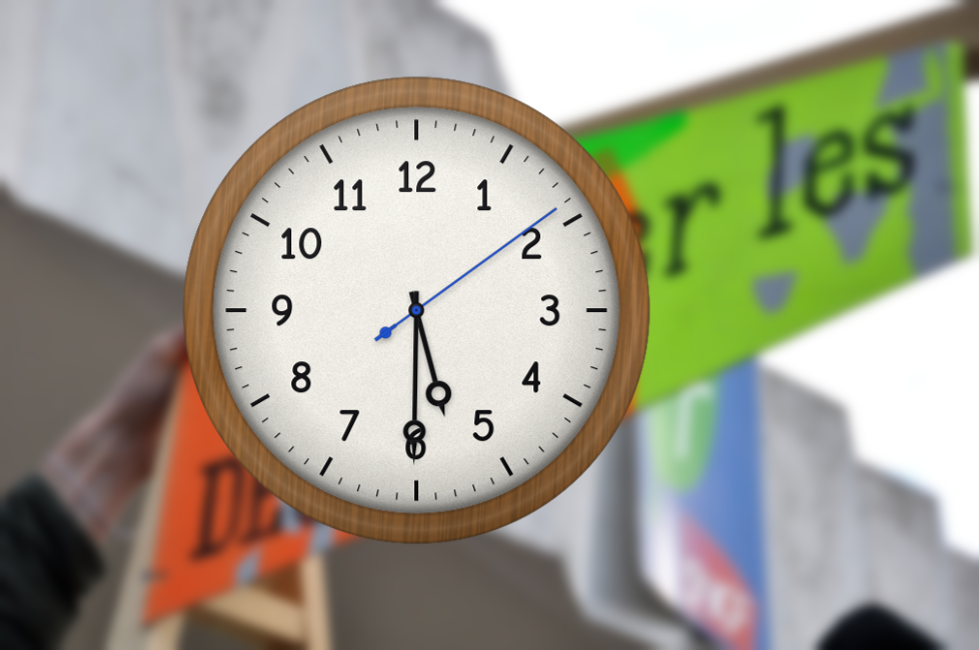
5,30,09
